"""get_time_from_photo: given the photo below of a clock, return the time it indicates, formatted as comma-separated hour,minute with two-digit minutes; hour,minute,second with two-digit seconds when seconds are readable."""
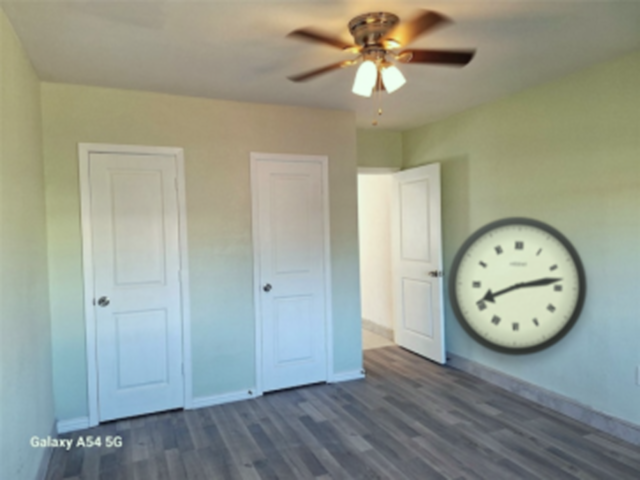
8,13
